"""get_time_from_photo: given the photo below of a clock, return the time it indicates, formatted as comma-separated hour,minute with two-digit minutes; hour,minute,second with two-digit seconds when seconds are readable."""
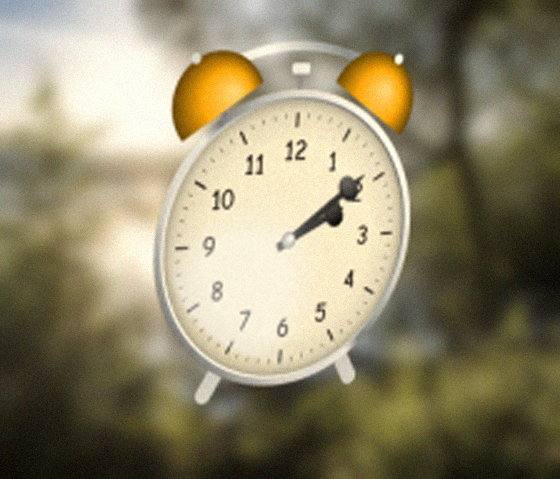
2,09
